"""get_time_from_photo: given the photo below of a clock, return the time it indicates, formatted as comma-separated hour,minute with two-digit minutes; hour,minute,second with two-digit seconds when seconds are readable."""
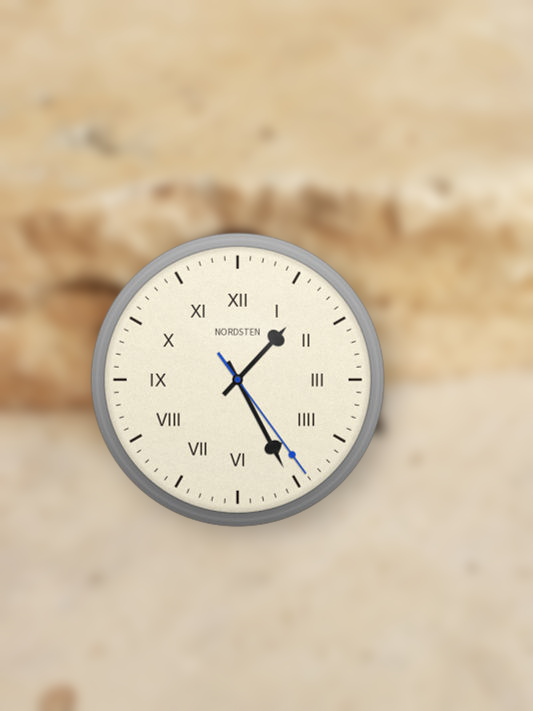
1,25,24
